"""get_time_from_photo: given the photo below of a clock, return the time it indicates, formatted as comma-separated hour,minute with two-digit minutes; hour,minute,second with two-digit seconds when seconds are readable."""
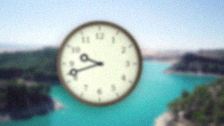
9,42
